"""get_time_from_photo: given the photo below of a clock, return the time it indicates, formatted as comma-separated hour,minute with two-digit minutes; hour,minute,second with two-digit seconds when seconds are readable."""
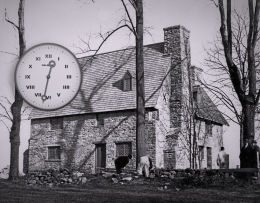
12,32
